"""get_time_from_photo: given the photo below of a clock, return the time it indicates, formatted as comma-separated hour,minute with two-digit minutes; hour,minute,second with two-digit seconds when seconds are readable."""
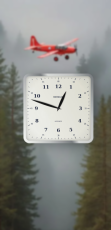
12,48
